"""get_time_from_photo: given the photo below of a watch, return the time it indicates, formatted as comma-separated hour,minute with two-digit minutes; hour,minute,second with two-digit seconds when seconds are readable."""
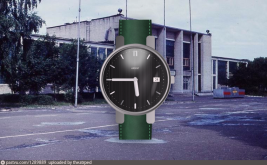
5,45
